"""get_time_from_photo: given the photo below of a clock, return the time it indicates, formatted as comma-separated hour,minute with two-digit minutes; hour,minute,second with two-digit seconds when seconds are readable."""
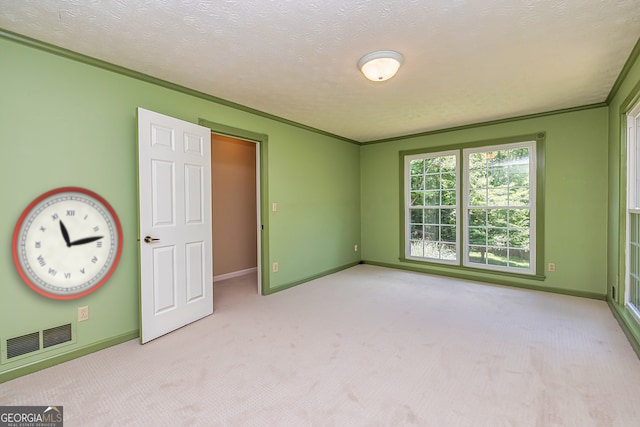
11,13
